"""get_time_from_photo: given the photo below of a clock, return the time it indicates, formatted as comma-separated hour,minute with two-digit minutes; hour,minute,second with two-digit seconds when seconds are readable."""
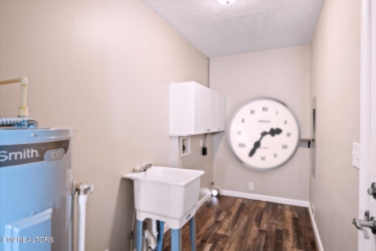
2,35
